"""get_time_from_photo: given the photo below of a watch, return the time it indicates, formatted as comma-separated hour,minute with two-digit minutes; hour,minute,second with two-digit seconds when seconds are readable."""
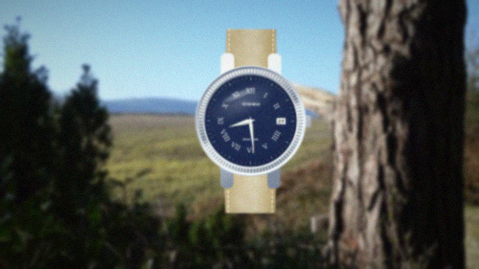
8,29
